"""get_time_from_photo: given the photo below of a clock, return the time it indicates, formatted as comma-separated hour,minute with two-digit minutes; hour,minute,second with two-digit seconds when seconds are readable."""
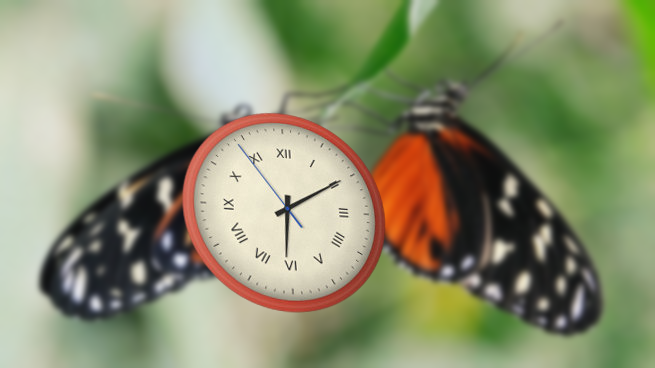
6,09,54
